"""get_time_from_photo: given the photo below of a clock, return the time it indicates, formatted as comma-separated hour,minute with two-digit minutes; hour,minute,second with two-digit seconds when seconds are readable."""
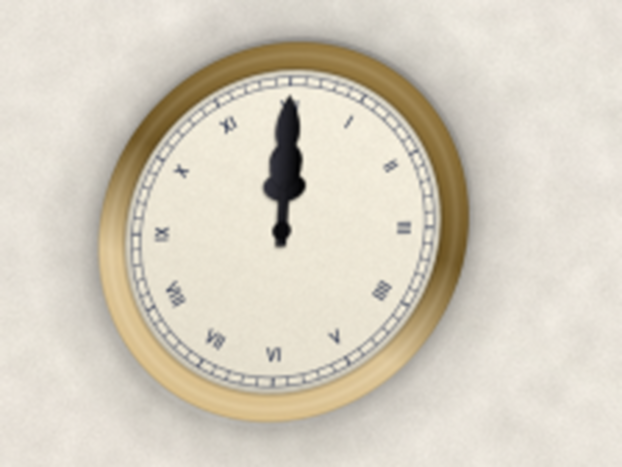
12,00
